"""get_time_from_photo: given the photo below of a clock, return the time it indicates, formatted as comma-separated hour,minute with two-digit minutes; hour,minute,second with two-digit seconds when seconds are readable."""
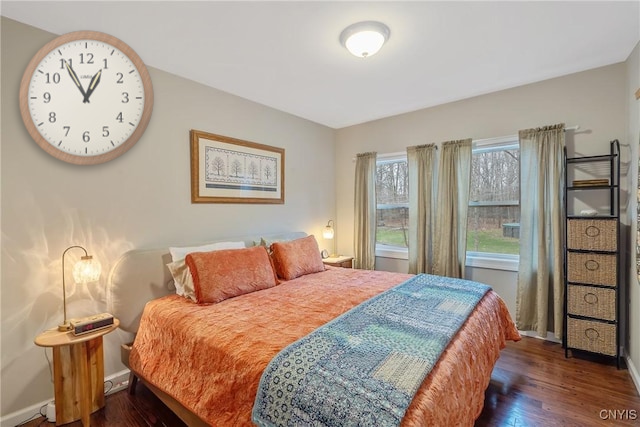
12,55
